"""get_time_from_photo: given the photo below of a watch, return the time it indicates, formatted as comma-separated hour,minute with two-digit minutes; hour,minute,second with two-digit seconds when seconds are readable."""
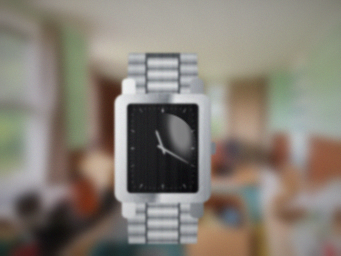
11,20
